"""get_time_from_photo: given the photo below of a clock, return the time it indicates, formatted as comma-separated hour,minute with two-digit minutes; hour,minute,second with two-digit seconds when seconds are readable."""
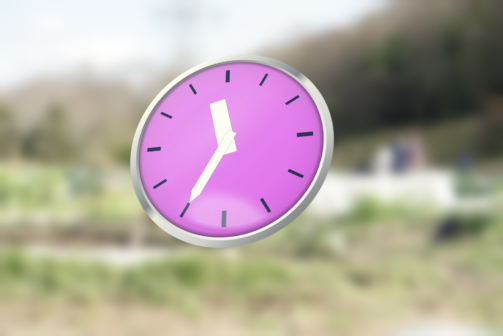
11,35
